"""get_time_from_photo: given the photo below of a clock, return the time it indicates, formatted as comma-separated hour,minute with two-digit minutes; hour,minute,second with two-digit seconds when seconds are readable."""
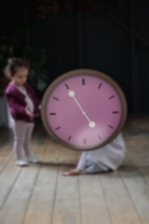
4,55
